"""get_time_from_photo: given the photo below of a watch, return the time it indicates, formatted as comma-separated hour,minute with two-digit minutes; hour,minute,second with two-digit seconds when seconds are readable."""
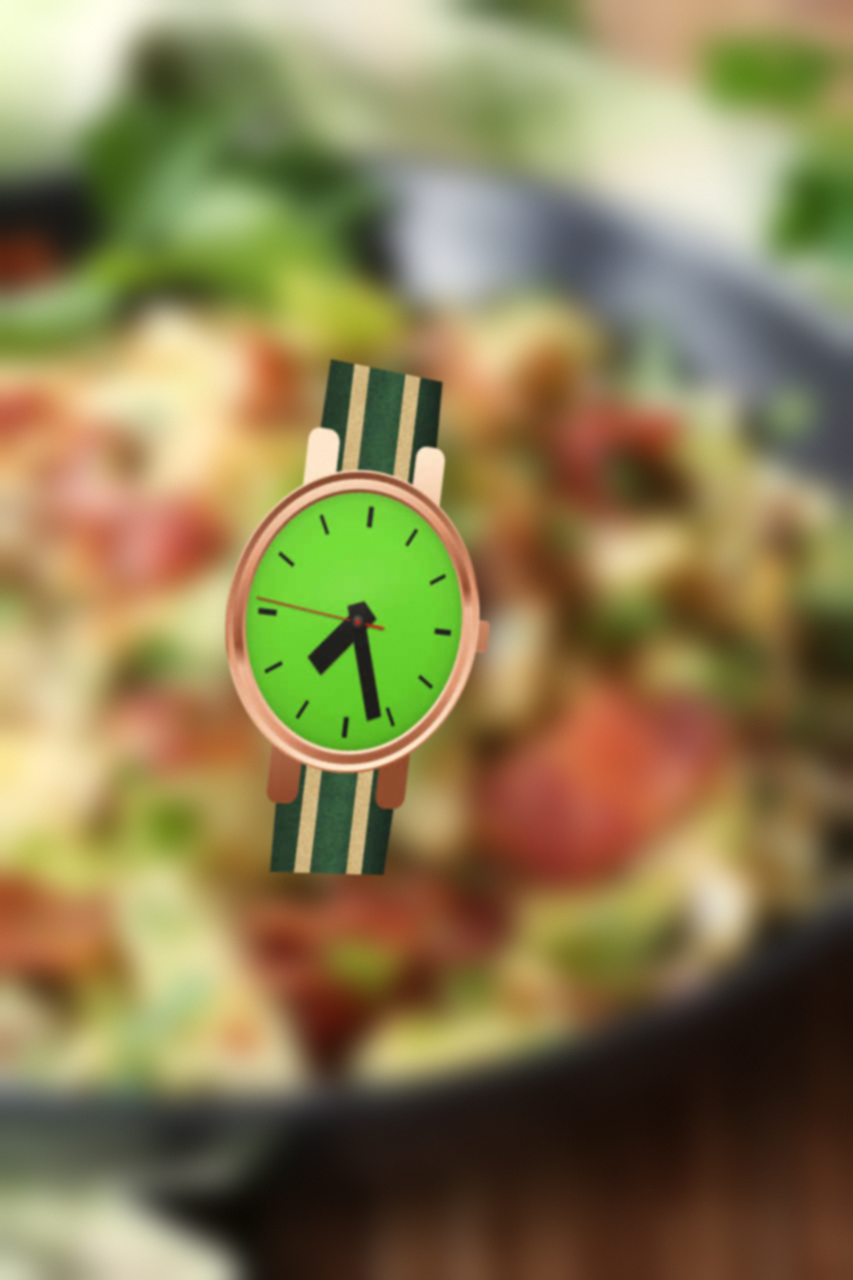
7,26,46
